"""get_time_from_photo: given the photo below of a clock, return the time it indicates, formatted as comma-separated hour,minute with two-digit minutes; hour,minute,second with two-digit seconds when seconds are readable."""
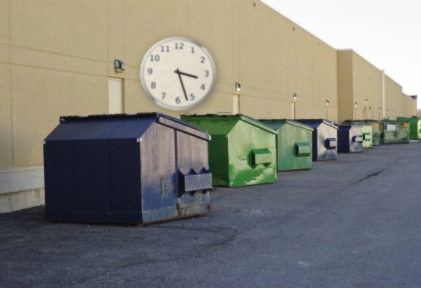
3,27
